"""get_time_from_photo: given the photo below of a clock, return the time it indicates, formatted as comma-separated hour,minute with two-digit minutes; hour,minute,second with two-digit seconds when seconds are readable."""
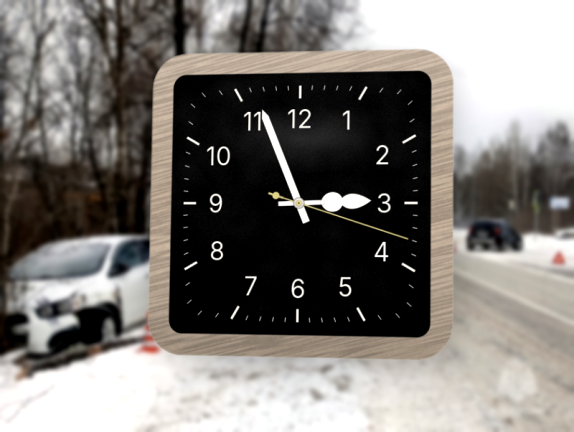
2,56,18
